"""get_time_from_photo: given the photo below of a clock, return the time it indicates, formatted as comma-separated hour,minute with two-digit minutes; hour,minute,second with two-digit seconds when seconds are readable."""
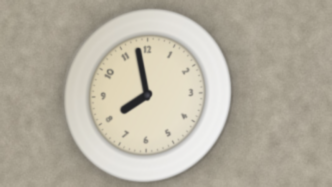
7,58
